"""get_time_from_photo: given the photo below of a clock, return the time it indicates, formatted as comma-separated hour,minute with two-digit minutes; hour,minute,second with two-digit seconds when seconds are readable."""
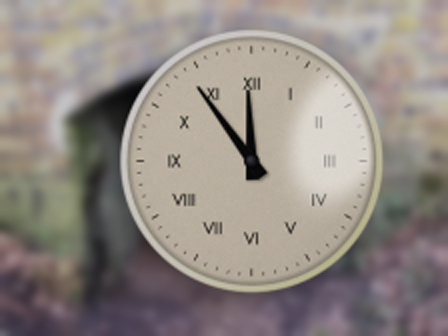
11,54
